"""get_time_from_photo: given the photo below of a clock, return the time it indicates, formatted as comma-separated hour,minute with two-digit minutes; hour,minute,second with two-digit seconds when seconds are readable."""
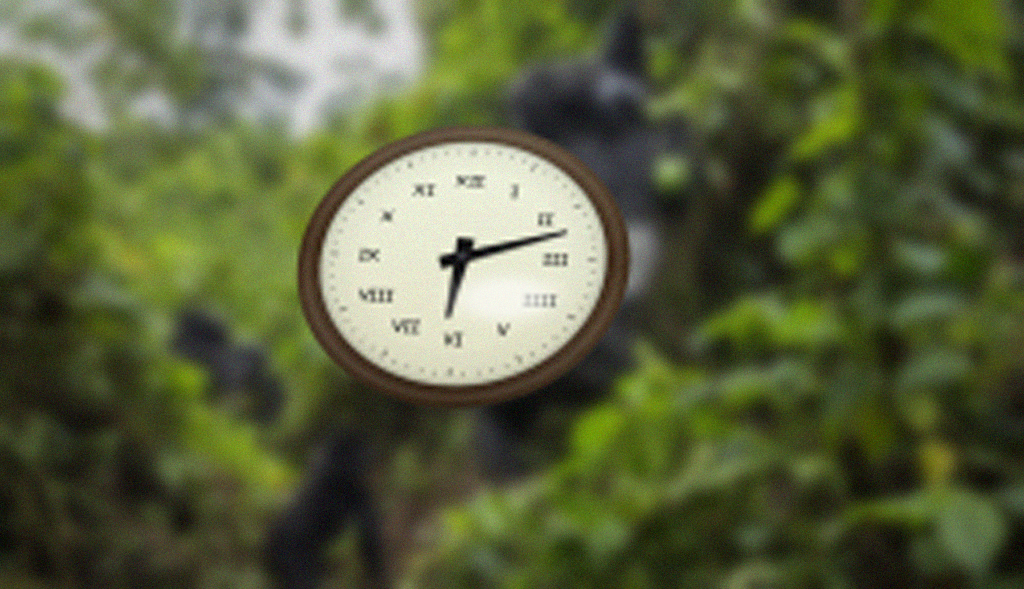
6,12
